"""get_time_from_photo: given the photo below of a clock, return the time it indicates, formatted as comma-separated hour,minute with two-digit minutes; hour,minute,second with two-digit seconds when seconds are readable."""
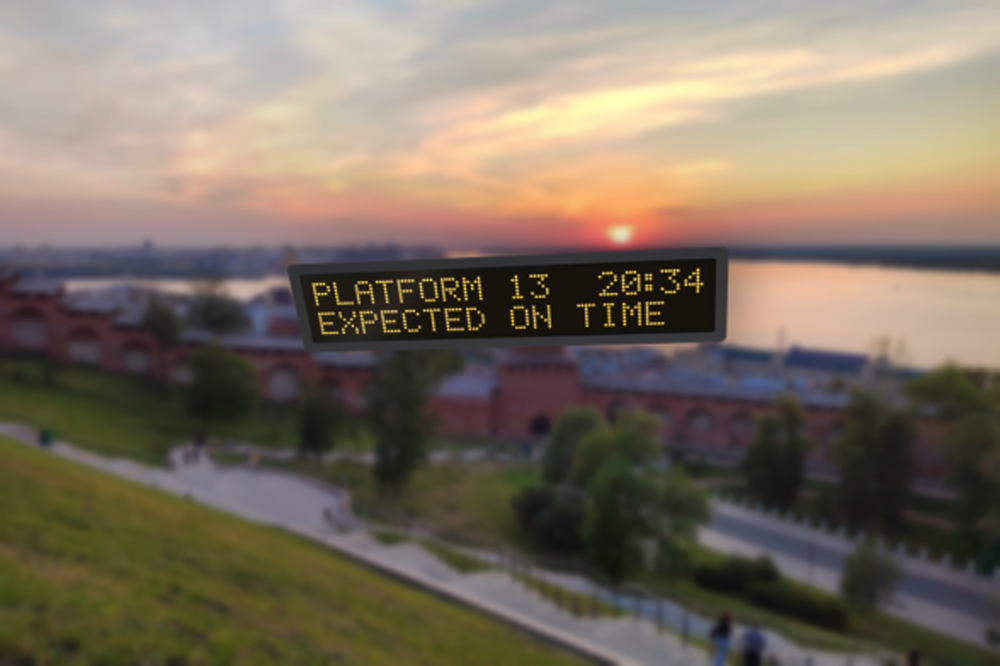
20,34
